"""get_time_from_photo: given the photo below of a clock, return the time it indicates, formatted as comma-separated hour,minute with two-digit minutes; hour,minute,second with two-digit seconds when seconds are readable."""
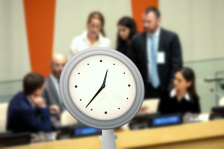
12,37
